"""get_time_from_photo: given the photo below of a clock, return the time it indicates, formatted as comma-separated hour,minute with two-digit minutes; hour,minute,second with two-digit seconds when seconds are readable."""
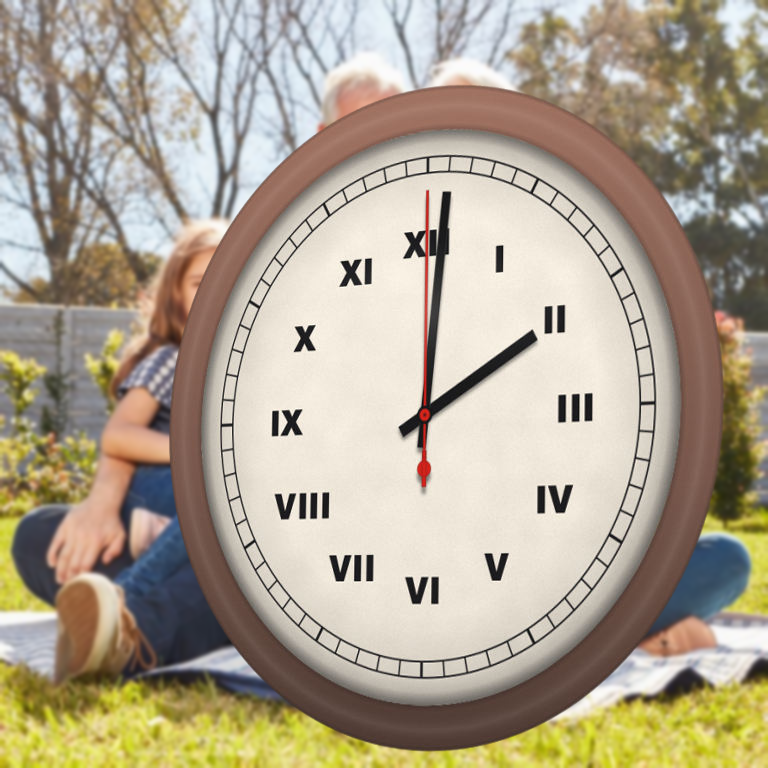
2,01,00
